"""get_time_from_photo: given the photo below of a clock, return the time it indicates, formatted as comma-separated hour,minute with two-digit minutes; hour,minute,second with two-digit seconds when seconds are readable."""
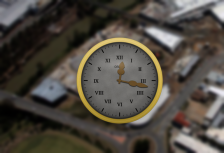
12,17
